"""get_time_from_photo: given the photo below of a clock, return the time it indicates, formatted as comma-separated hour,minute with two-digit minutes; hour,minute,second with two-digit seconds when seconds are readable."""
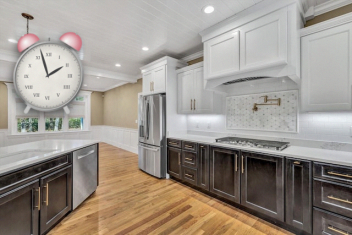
1,57
